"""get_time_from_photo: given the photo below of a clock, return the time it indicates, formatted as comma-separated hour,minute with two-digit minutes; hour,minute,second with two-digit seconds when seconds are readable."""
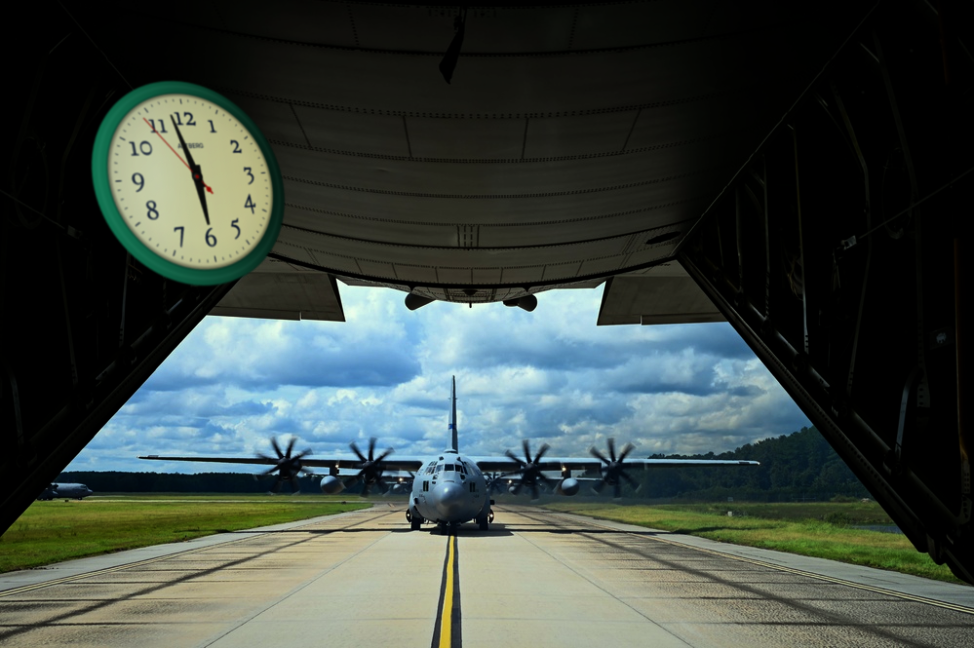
5,57,54
